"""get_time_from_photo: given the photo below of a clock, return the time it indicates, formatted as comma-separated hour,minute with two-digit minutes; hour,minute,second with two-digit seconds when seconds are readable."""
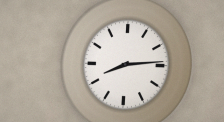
8,14
